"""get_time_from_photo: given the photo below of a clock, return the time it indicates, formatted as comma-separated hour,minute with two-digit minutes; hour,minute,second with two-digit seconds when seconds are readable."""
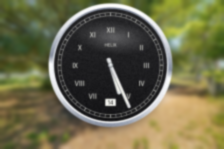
5,26
